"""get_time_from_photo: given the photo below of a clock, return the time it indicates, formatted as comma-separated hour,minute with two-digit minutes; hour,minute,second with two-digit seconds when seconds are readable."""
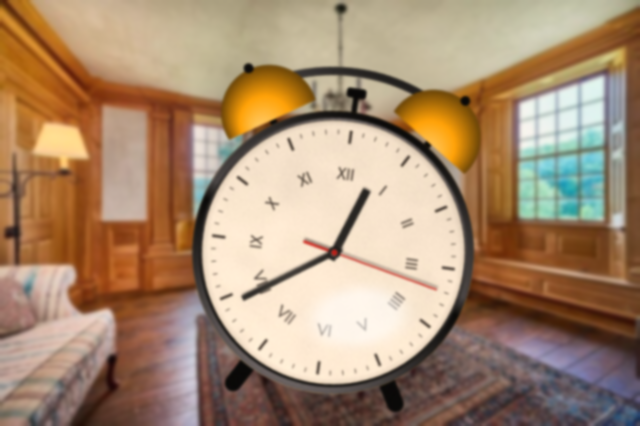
12,39,17
